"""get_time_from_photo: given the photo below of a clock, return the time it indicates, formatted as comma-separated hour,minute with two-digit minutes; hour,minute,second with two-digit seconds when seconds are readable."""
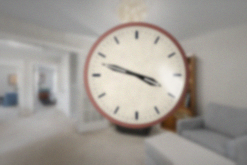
3,48
